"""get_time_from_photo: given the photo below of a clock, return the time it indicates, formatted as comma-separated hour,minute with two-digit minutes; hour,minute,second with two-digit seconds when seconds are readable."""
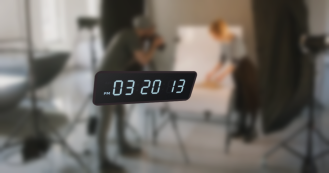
3,20,13
